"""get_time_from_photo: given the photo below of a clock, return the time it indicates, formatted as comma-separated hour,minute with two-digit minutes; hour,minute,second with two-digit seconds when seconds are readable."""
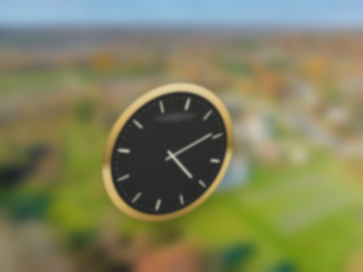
4,09
